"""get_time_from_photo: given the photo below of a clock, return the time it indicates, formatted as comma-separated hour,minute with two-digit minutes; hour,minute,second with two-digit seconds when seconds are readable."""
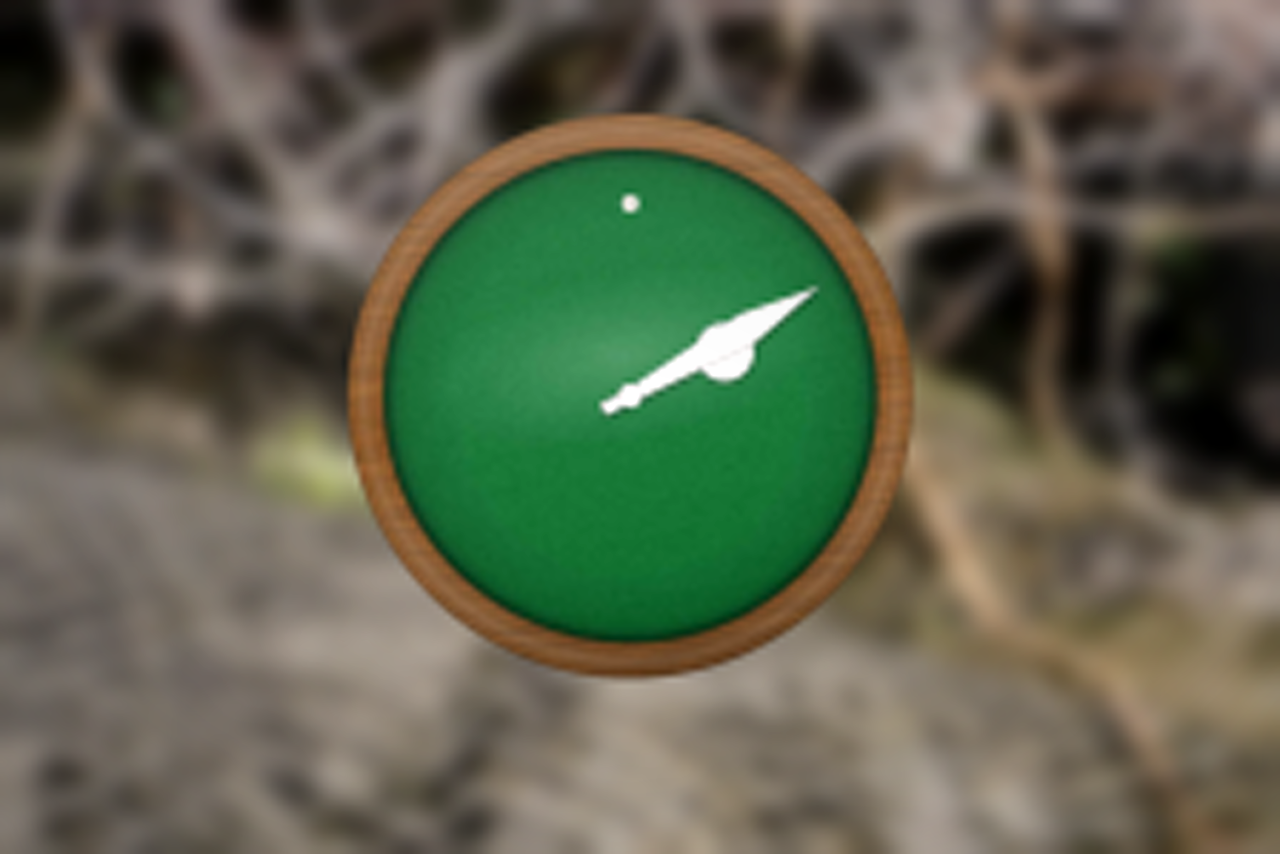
2,10
